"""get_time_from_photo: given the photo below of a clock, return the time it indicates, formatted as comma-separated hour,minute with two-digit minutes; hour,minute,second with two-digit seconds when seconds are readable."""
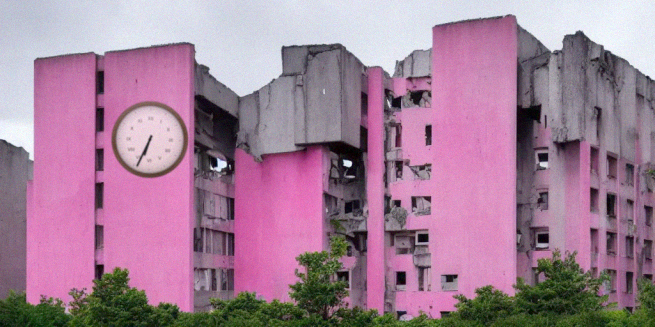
6,34
